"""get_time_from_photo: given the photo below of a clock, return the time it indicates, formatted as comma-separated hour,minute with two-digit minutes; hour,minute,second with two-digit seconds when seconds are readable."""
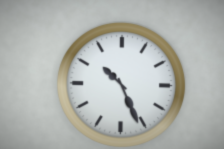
10,26
